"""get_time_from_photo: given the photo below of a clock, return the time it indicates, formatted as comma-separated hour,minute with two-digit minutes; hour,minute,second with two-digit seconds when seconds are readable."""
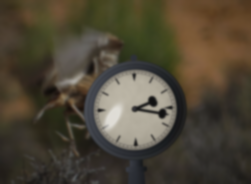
2,17
